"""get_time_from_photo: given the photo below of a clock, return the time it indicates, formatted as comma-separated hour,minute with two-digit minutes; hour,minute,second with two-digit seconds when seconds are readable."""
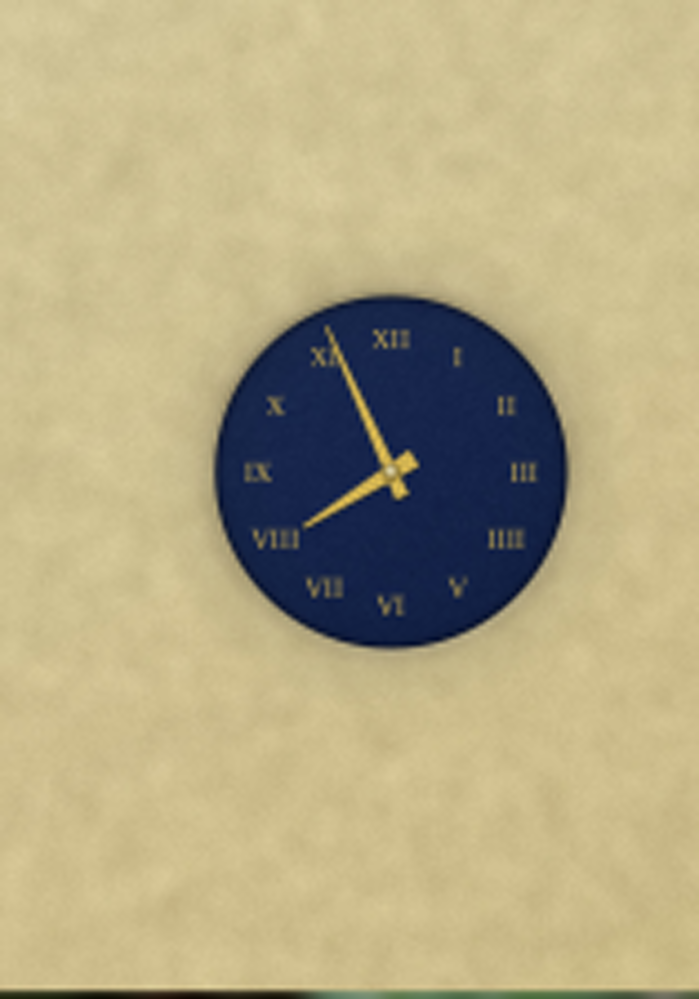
7,56
